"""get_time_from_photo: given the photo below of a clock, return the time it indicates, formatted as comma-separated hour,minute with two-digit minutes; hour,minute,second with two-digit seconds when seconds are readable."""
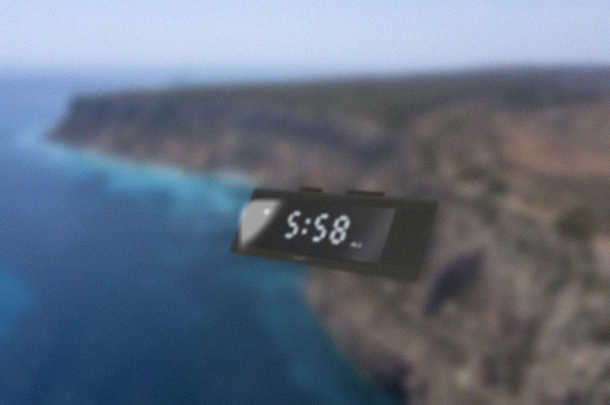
5,58
